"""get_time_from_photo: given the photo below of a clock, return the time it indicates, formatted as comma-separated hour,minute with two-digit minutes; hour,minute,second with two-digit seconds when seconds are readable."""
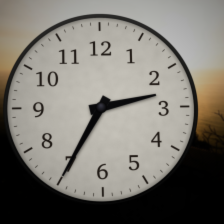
2,35
